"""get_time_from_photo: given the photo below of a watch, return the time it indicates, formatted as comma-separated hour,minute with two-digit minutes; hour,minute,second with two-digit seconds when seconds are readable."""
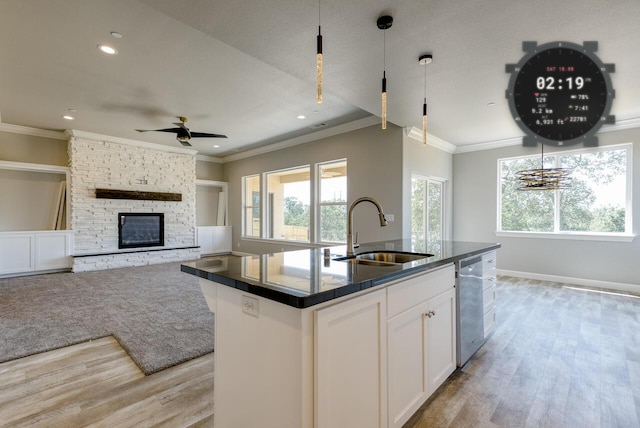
2,19
